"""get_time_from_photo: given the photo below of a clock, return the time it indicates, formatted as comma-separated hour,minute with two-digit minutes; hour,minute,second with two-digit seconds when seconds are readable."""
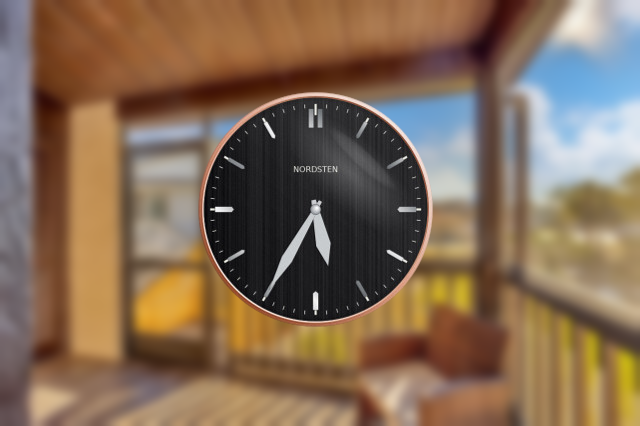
5,35
